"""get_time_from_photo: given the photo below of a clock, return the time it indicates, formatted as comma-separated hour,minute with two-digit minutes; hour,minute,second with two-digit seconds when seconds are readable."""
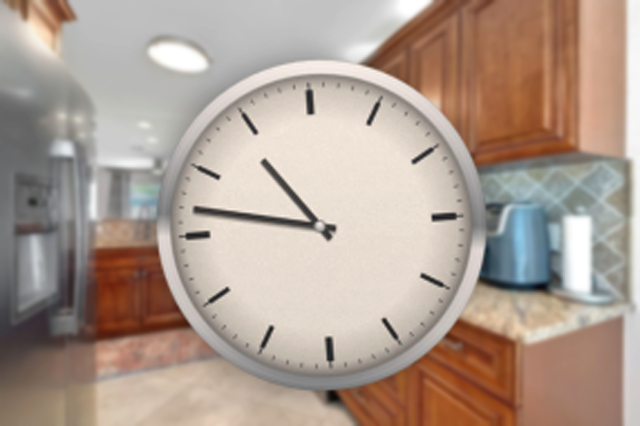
10,47
